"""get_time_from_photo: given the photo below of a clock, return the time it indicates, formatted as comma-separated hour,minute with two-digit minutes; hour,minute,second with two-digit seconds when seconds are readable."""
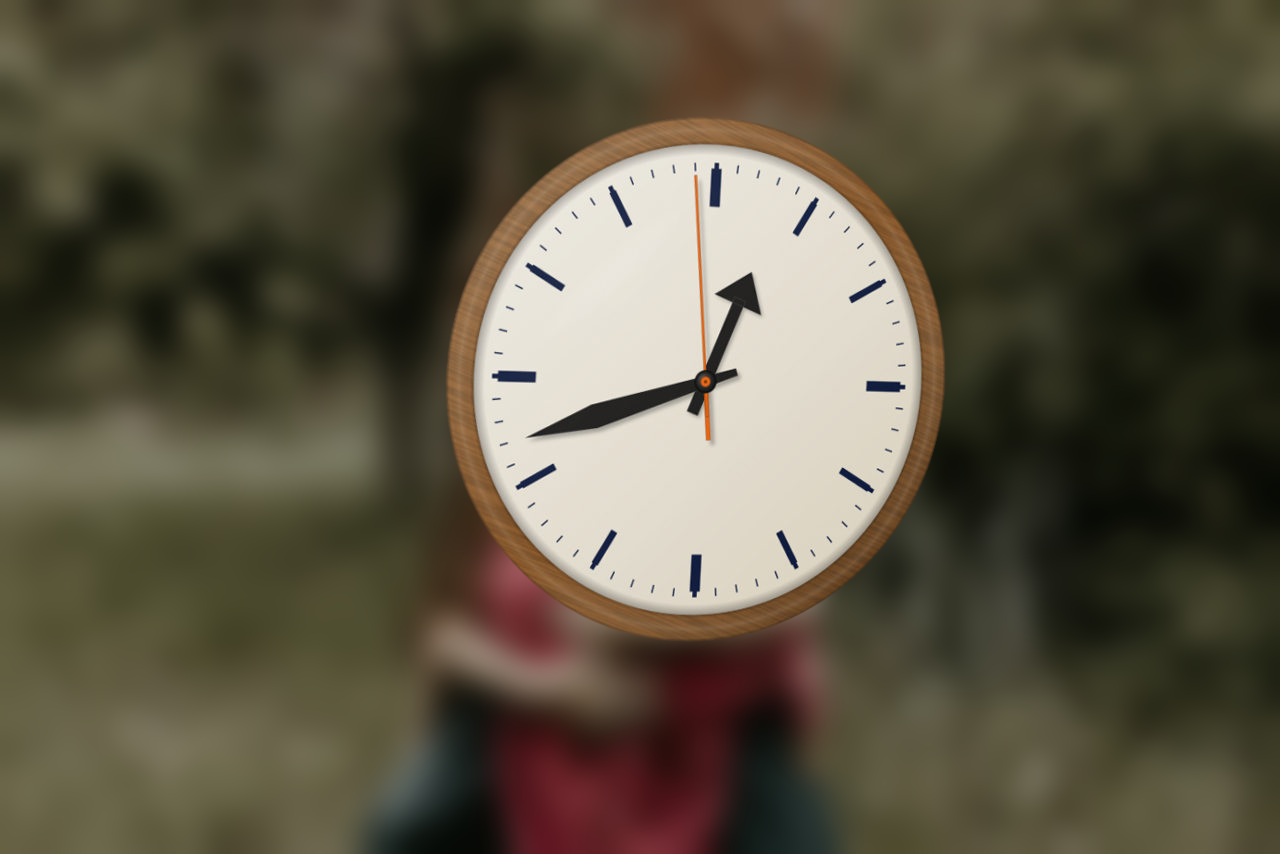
12,41,59
